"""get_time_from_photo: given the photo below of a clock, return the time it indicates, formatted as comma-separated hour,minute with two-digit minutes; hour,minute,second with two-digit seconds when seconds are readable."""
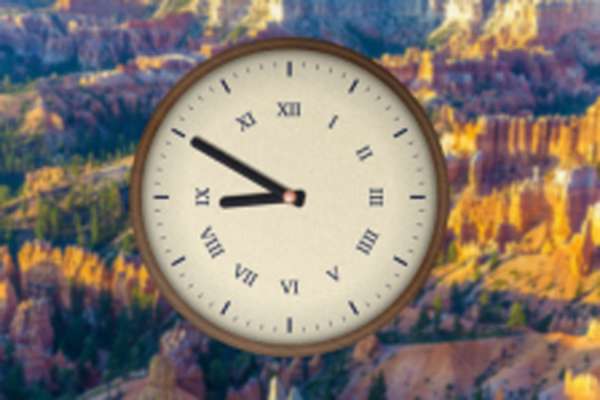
8,50
